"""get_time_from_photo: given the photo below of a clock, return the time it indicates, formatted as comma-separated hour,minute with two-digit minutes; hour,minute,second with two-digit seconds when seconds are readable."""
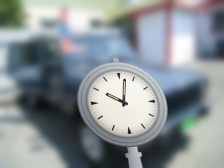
10,02
